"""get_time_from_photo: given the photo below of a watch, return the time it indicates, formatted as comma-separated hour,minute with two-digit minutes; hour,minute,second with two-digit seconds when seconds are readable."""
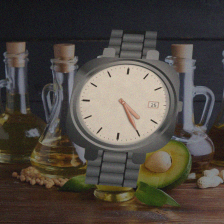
4,25
